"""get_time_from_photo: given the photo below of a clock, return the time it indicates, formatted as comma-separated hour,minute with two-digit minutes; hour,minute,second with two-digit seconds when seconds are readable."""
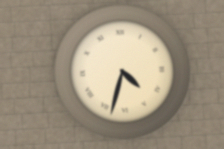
4,33
